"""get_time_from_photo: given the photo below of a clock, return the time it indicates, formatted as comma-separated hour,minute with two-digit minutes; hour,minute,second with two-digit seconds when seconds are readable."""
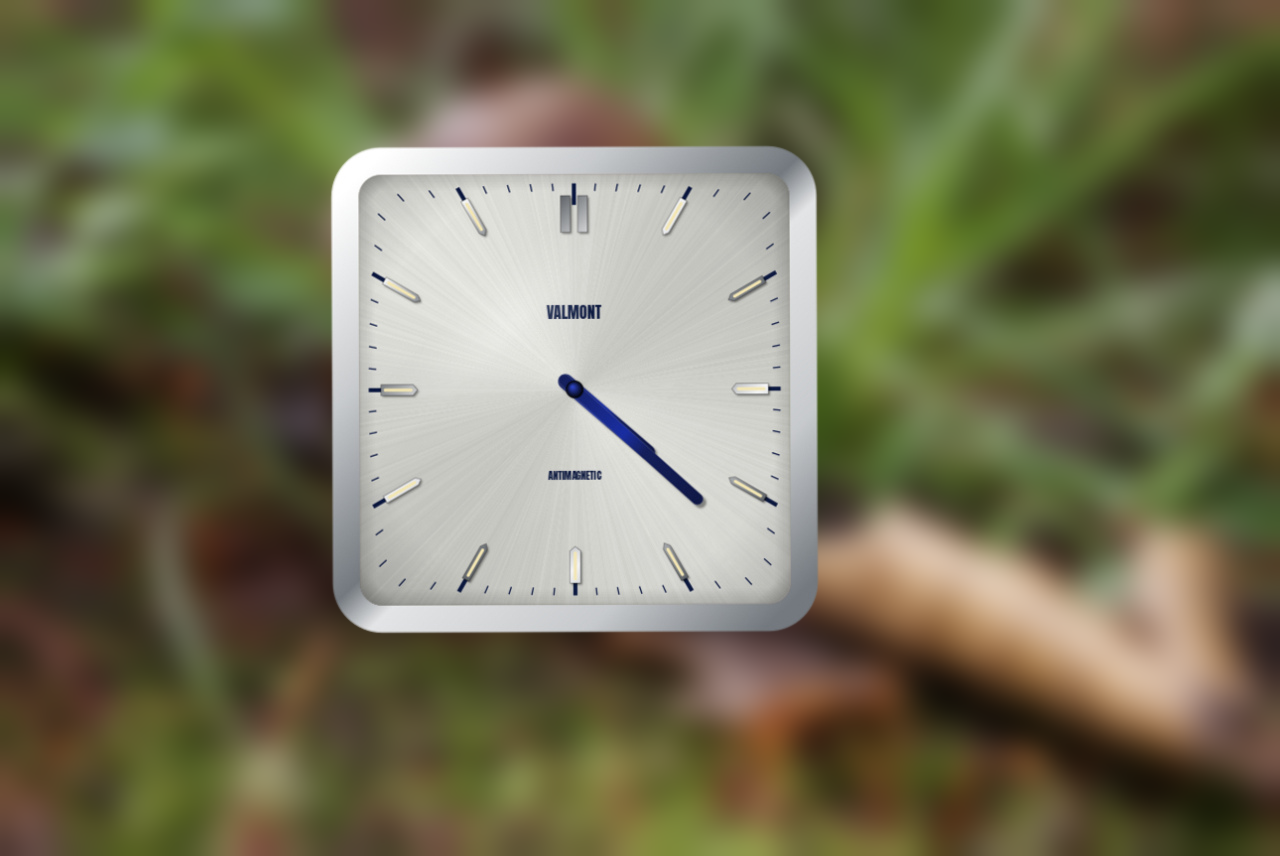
4,22
